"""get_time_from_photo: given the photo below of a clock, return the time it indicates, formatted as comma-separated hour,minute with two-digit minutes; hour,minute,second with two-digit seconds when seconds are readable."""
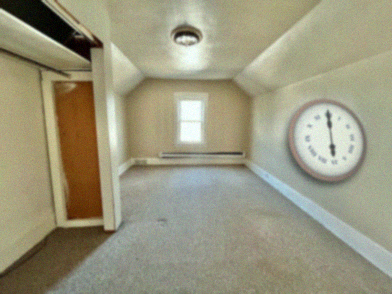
6,00
